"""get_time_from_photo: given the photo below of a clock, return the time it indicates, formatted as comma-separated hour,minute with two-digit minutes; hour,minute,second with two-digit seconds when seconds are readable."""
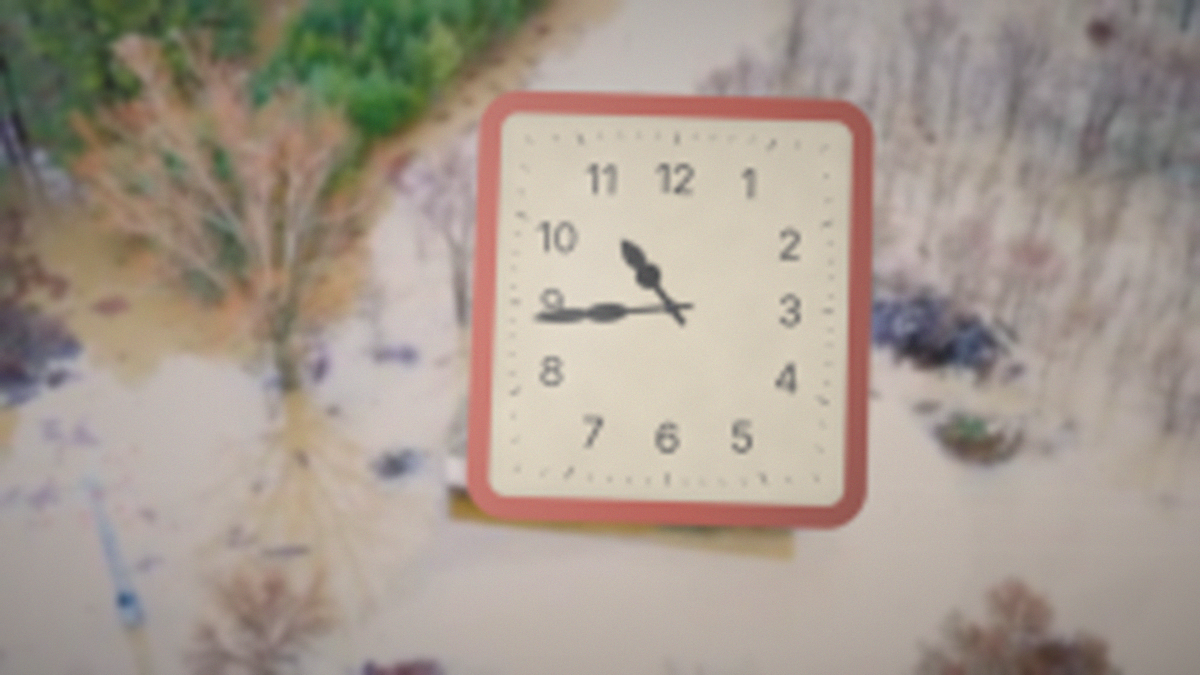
10,44
